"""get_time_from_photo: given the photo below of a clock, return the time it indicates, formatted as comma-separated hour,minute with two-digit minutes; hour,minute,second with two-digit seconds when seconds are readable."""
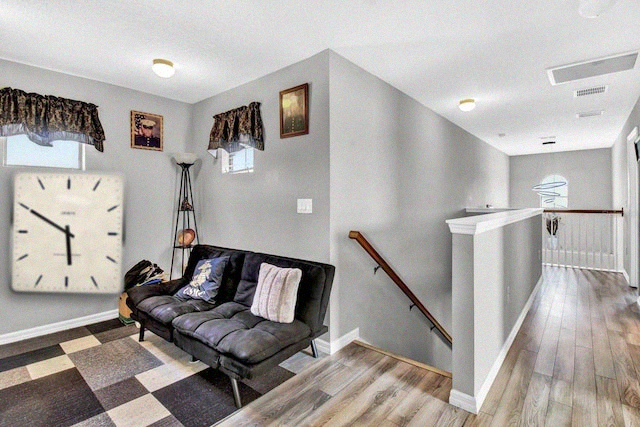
5,50
